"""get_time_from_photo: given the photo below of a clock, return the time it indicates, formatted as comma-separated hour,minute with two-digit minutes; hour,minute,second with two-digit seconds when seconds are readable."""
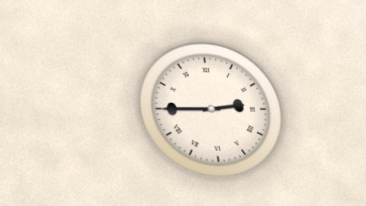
2,45
